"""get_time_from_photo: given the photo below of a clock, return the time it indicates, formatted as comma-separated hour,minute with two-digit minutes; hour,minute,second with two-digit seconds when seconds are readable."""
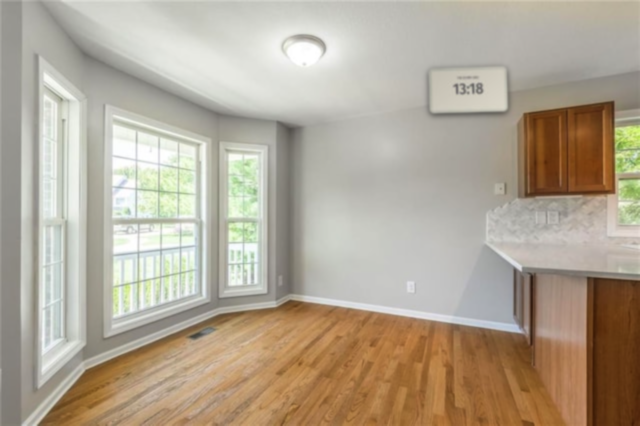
13,18
